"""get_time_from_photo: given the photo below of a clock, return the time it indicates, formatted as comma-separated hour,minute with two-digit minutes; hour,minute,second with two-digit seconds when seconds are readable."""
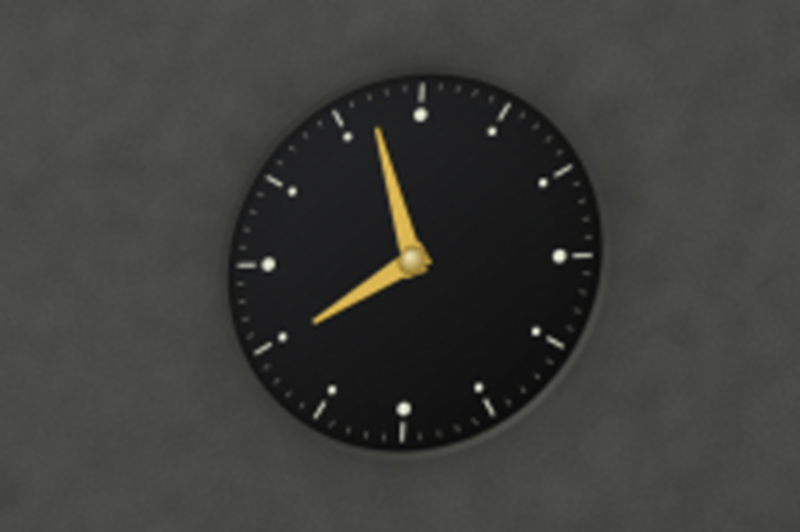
7,57
